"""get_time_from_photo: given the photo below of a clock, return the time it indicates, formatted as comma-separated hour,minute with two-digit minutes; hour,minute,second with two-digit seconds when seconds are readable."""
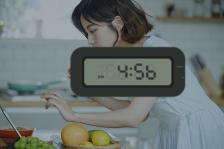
4,56
